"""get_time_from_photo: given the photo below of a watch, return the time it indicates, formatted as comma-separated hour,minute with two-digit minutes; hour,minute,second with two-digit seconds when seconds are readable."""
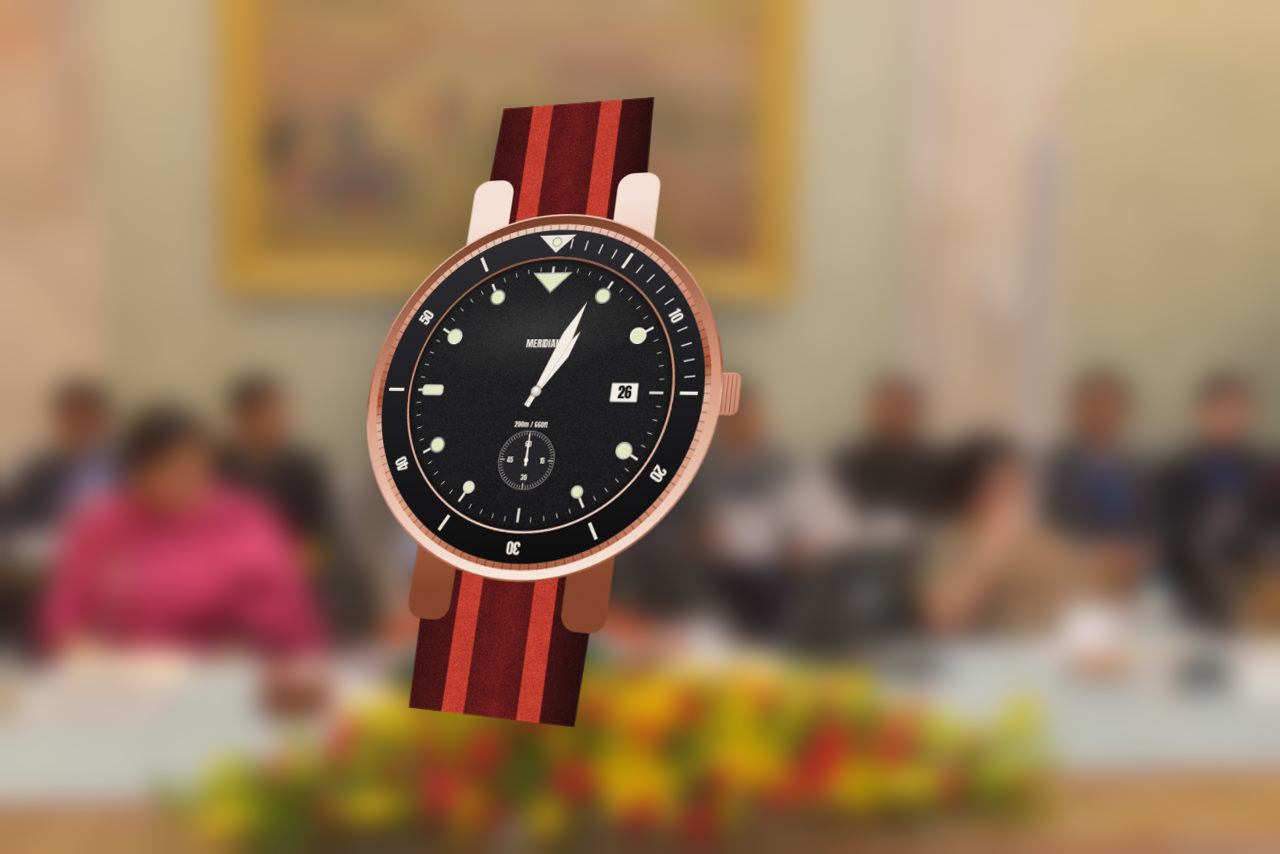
1,04
